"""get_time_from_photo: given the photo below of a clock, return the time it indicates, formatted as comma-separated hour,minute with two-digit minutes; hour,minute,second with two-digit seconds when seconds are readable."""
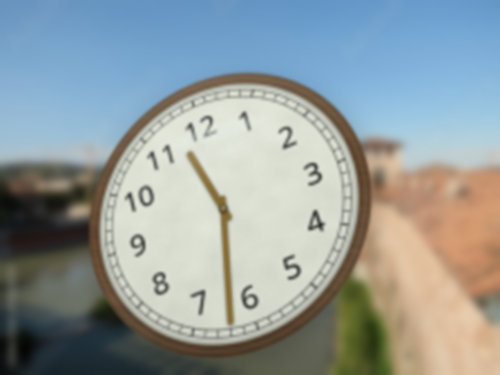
11,32
